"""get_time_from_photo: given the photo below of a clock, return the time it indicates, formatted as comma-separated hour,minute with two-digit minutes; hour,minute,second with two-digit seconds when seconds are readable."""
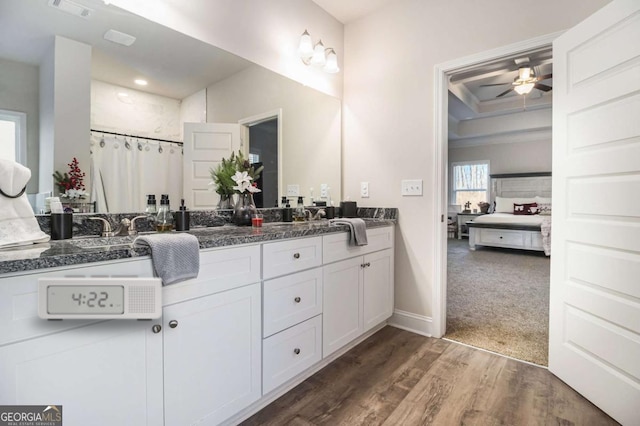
4,22
